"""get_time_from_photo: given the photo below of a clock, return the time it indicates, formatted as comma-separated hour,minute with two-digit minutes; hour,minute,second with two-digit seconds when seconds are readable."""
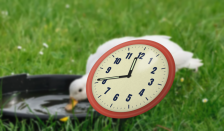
11,41
